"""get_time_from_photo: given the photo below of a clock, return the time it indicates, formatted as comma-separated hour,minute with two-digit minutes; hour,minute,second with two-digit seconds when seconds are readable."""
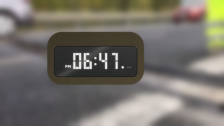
6,47
